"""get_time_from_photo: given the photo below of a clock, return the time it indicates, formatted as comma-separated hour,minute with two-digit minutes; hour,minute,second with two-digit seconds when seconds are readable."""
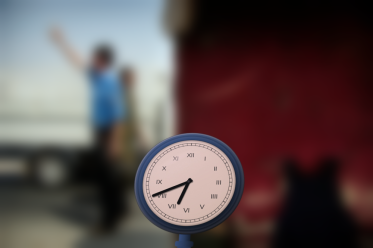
6,41
